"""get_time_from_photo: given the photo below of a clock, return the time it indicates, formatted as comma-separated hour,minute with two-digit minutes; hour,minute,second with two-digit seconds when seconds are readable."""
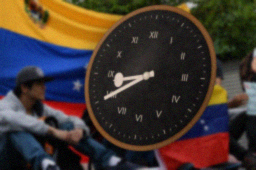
8,40
